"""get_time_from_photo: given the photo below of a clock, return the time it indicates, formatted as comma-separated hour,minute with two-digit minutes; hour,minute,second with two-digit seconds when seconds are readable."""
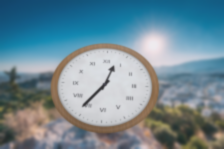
12,36
